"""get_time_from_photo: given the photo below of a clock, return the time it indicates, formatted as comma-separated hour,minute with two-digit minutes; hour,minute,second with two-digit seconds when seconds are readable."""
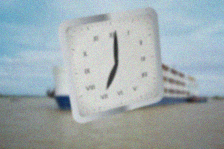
7,01
